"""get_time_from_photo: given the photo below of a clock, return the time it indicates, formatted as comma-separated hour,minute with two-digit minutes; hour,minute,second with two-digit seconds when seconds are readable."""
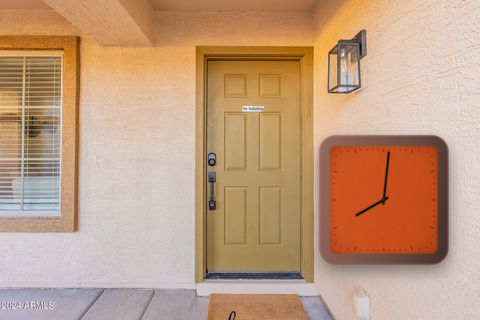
8,01
